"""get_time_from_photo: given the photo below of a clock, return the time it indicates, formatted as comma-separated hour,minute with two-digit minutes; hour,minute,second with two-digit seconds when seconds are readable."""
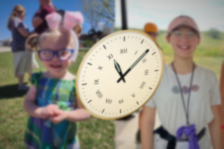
11,08
